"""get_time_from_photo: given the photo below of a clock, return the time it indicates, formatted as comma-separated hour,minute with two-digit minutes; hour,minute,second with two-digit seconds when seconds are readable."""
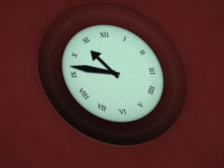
10,47
